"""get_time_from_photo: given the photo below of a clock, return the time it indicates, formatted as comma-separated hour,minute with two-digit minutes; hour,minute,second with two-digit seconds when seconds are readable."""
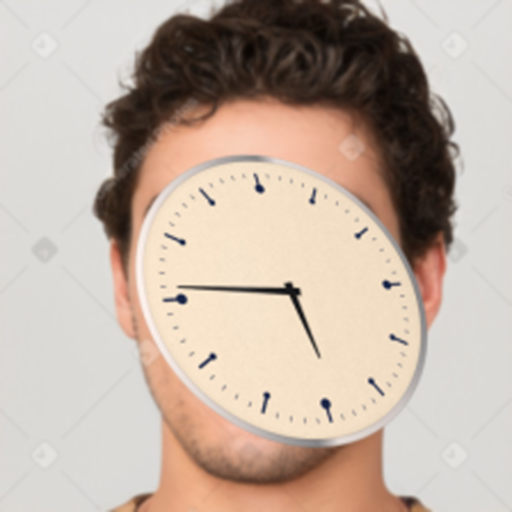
5,46
